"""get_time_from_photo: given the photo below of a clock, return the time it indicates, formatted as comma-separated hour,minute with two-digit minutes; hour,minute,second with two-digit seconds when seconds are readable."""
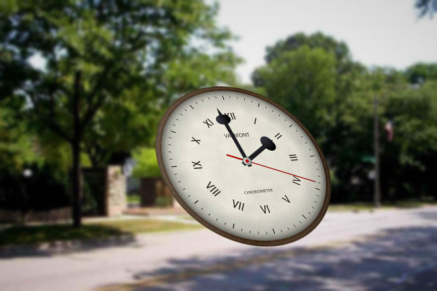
1,58,19
